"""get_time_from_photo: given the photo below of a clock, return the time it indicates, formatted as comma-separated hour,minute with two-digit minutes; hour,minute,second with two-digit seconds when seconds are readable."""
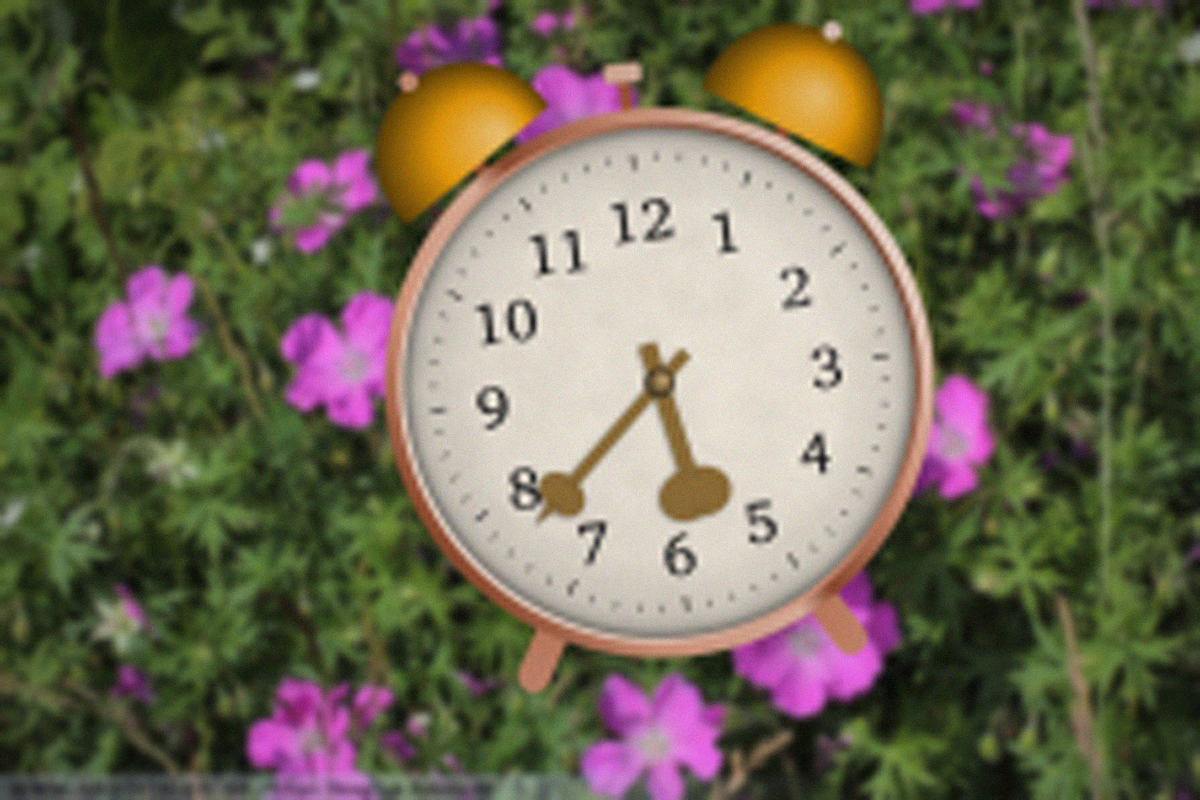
5,38
